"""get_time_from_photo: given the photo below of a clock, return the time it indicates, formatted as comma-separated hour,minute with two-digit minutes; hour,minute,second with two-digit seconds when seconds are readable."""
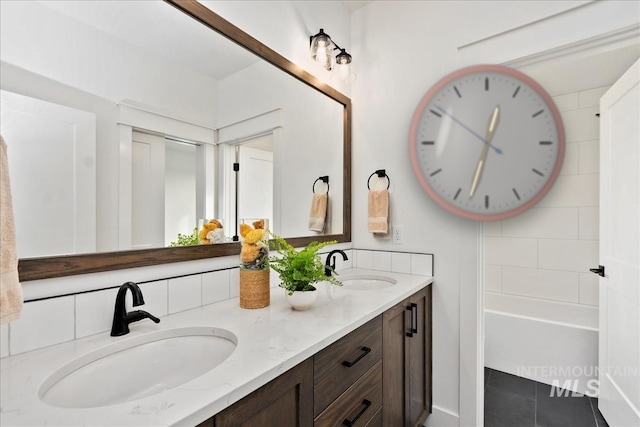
12,32,51
